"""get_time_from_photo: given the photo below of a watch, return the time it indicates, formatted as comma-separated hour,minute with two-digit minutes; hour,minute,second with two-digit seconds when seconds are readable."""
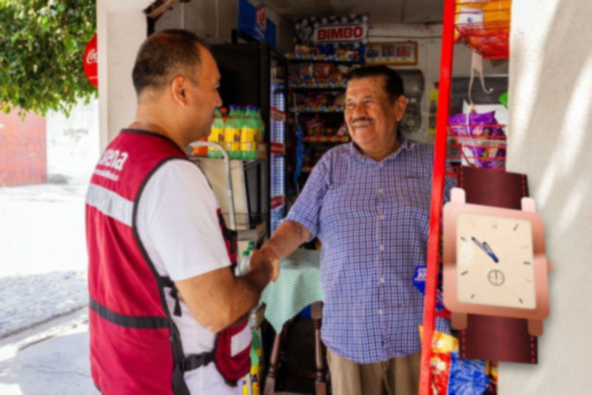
10,52
